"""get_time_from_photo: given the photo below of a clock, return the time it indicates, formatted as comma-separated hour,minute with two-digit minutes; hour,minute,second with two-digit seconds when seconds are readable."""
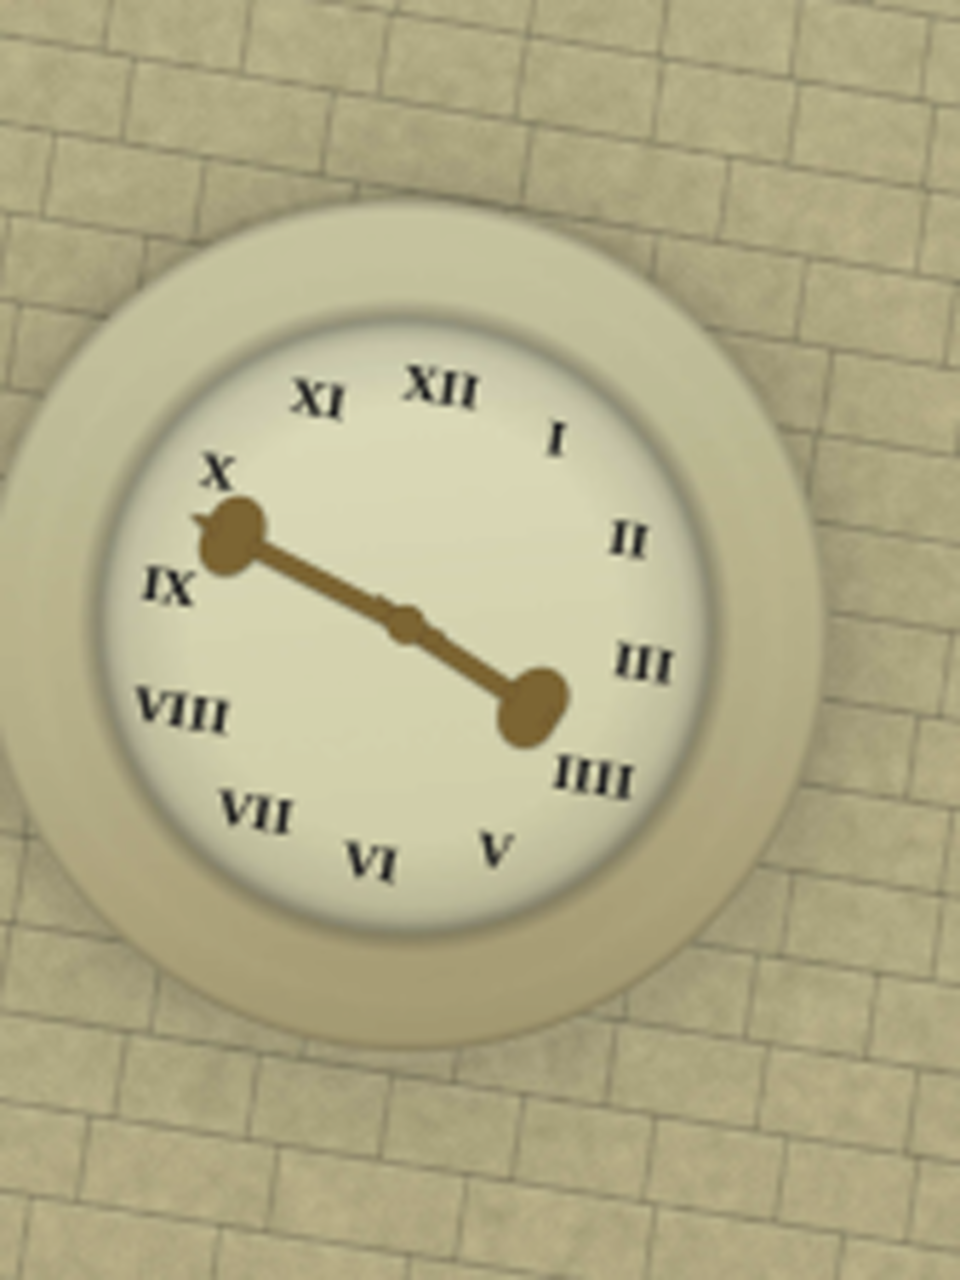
3,48
